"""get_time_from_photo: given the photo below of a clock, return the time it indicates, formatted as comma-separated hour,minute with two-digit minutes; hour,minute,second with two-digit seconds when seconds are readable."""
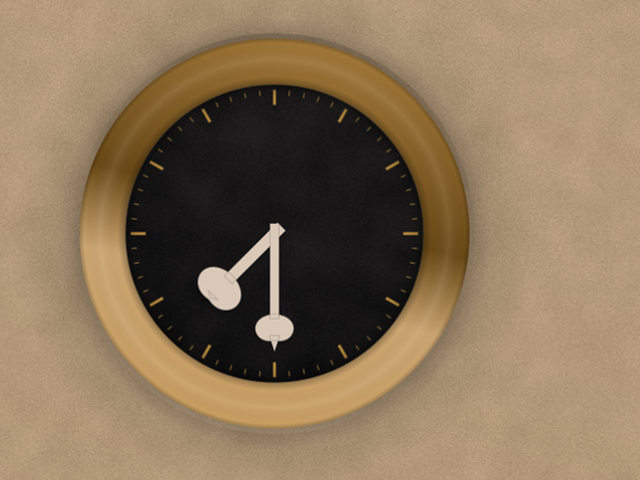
7,30
